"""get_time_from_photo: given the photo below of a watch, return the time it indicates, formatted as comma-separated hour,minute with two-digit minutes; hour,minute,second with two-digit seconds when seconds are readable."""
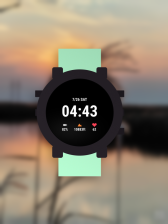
4,43
